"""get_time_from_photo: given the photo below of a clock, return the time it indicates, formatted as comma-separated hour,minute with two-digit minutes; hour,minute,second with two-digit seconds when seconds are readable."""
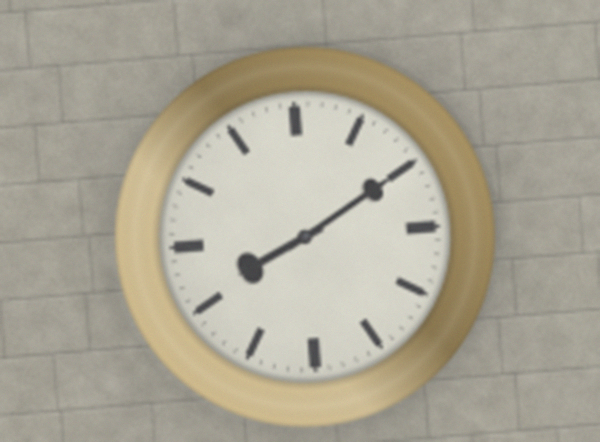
8,10
